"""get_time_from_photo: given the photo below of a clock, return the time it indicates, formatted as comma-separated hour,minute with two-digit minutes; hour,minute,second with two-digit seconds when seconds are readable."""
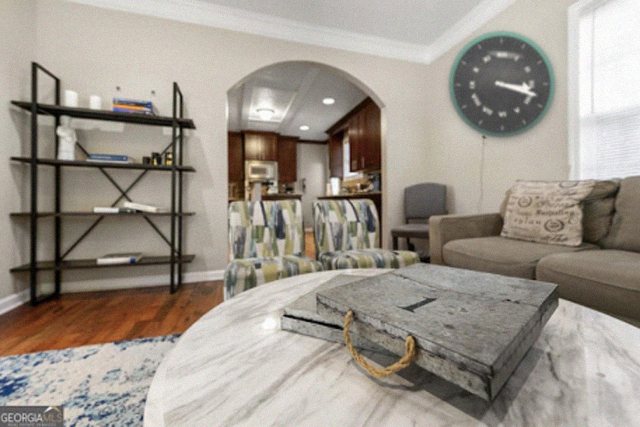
3,18
